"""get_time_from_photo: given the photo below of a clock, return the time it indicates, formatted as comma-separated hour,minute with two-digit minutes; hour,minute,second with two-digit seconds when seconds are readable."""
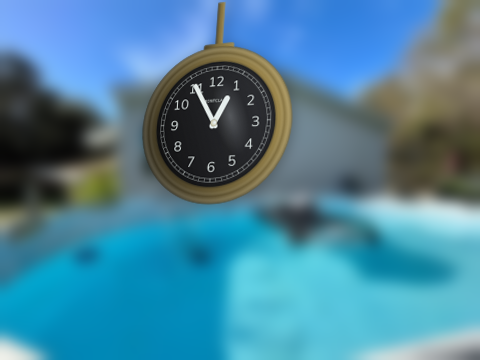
12,55
